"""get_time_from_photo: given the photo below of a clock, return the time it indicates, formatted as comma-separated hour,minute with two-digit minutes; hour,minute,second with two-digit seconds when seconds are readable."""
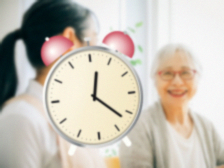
12,22
